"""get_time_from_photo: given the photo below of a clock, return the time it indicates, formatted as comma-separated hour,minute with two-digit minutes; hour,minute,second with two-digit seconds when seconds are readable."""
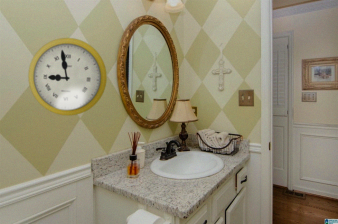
8,58
